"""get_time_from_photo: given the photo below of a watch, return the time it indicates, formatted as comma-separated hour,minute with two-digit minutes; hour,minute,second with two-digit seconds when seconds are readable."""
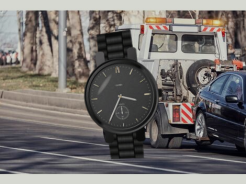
3,35
